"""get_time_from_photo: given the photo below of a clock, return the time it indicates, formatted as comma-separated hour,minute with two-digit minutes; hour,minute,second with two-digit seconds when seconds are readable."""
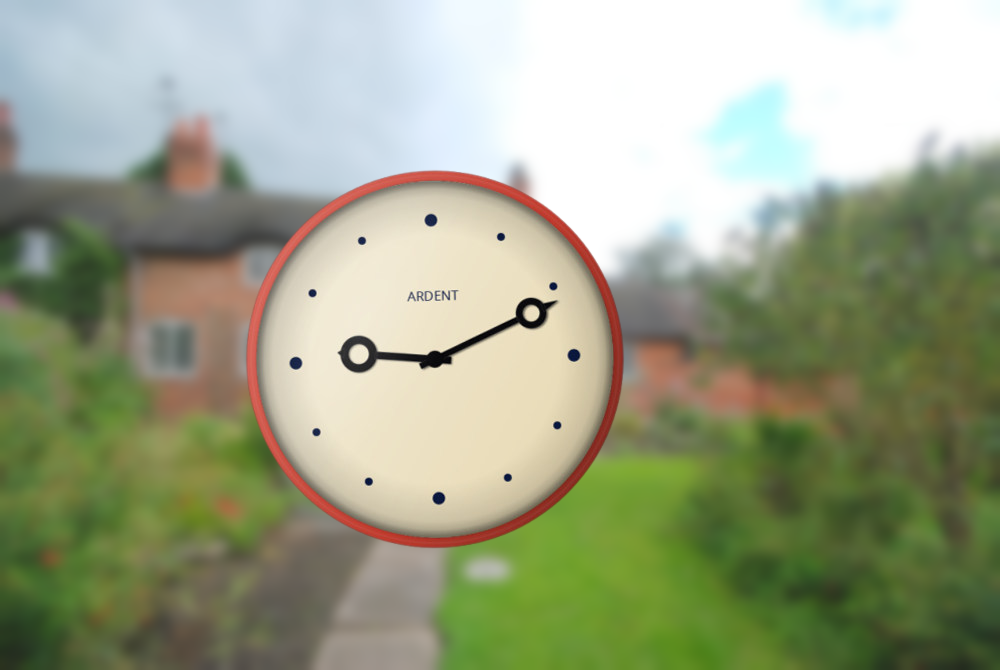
9,11
